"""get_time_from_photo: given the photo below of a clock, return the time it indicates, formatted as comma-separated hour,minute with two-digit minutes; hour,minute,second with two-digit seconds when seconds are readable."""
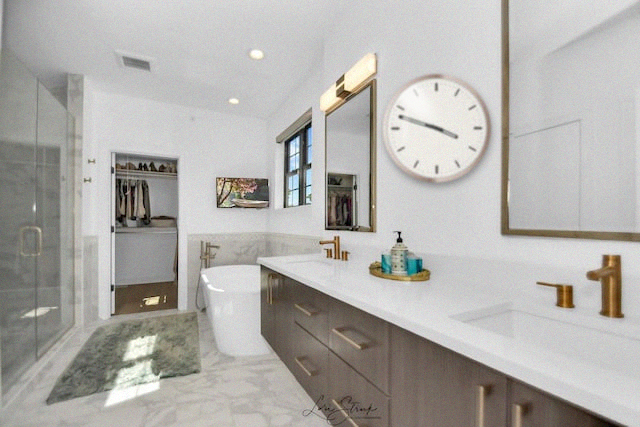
3,48
